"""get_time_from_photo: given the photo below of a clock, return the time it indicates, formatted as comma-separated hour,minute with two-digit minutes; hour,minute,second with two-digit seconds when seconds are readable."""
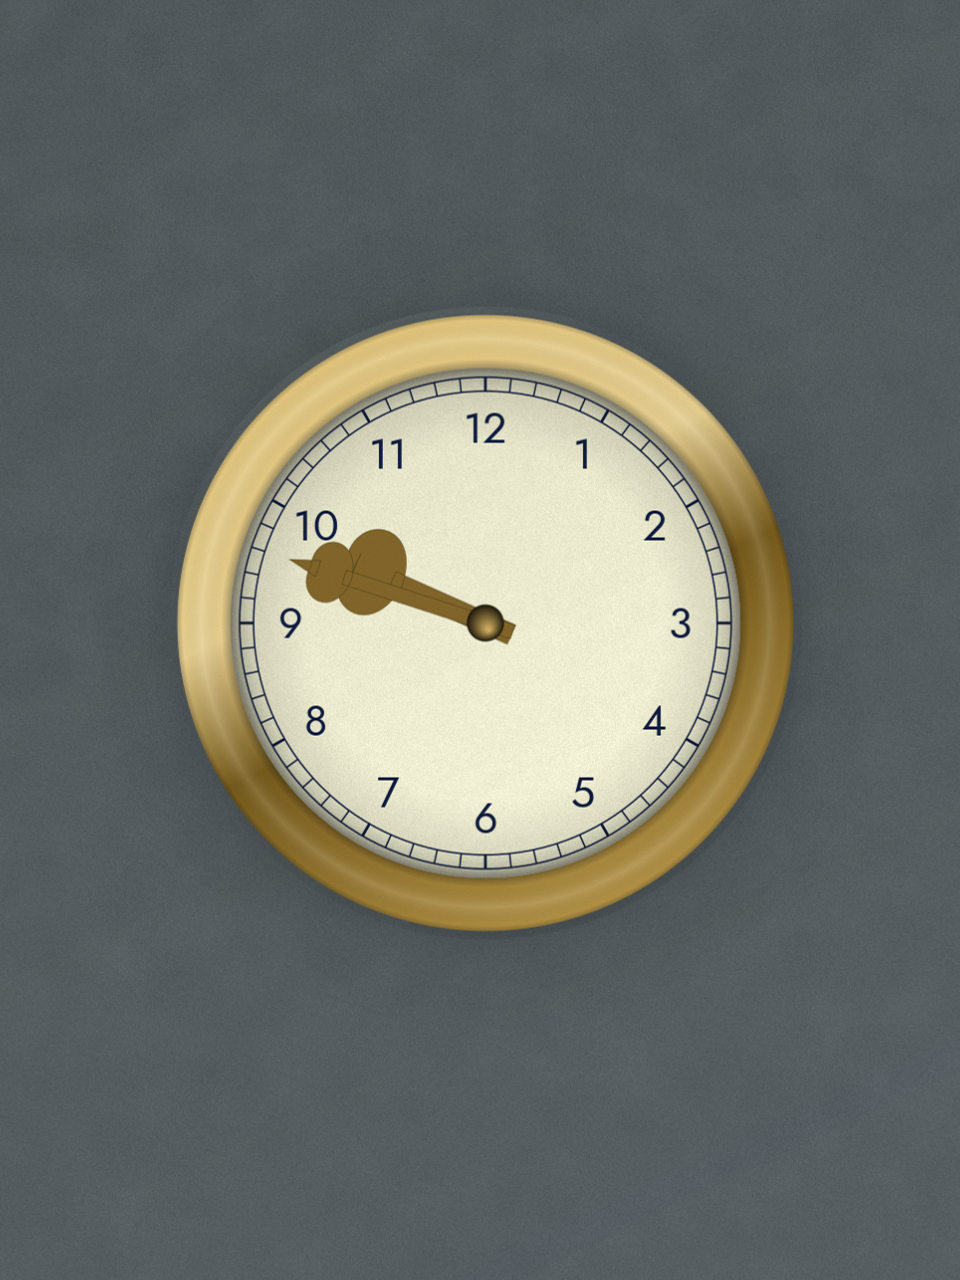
9,48
